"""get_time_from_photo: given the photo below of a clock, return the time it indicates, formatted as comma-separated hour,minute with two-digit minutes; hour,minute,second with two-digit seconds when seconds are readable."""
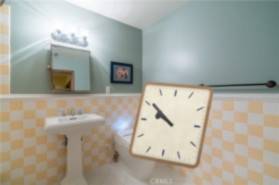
9,51
